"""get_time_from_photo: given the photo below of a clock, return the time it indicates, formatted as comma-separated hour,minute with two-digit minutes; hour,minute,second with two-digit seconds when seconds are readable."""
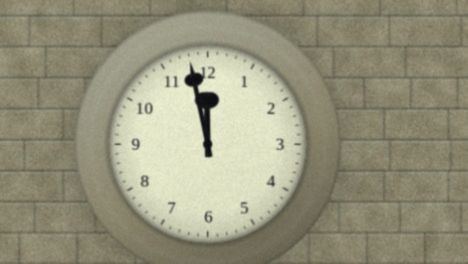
11,58
